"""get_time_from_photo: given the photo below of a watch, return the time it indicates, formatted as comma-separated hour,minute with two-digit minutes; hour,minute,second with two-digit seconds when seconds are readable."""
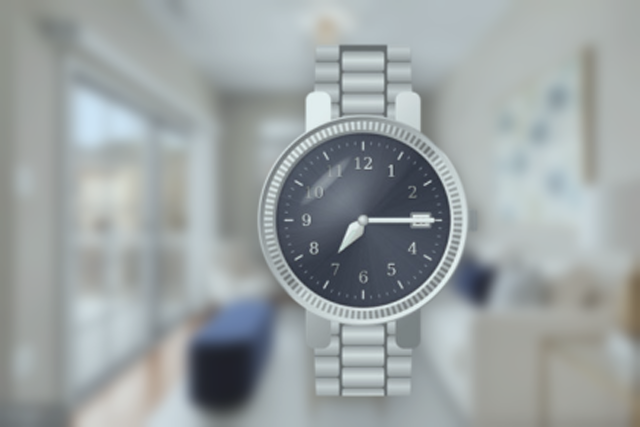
7,15
